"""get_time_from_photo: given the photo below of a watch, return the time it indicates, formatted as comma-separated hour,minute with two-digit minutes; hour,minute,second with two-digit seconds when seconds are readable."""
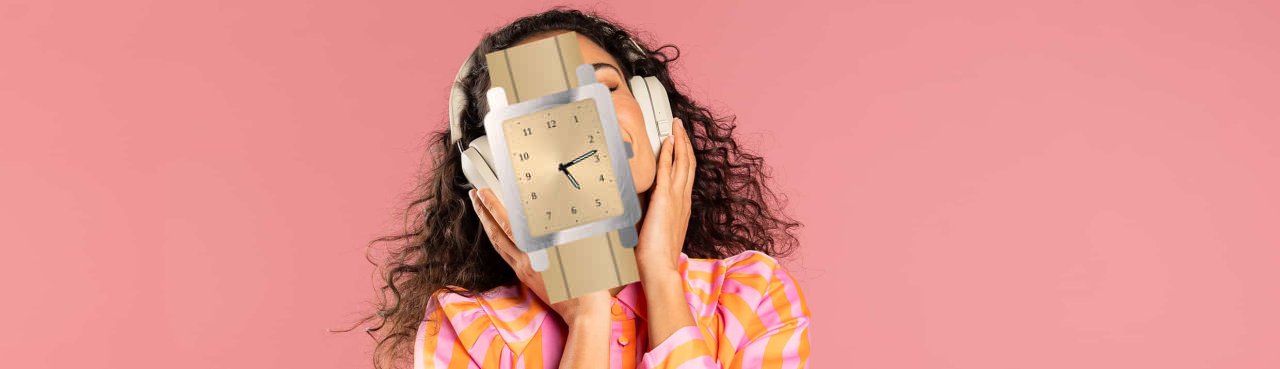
5,13
